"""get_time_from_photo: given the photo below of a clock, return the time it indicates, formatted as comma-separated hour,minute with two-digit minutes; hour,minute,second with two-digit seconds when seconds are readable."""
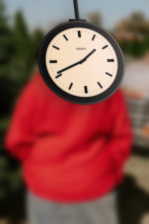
1,41
